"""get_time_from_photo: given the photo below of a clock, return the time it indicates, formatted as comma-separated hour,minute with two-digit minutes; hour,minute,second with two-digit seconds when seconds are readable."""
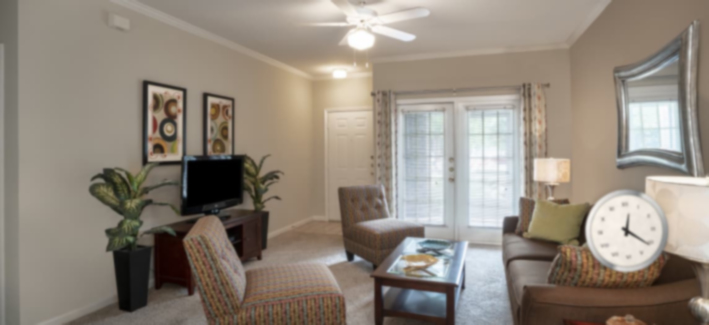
12,21
